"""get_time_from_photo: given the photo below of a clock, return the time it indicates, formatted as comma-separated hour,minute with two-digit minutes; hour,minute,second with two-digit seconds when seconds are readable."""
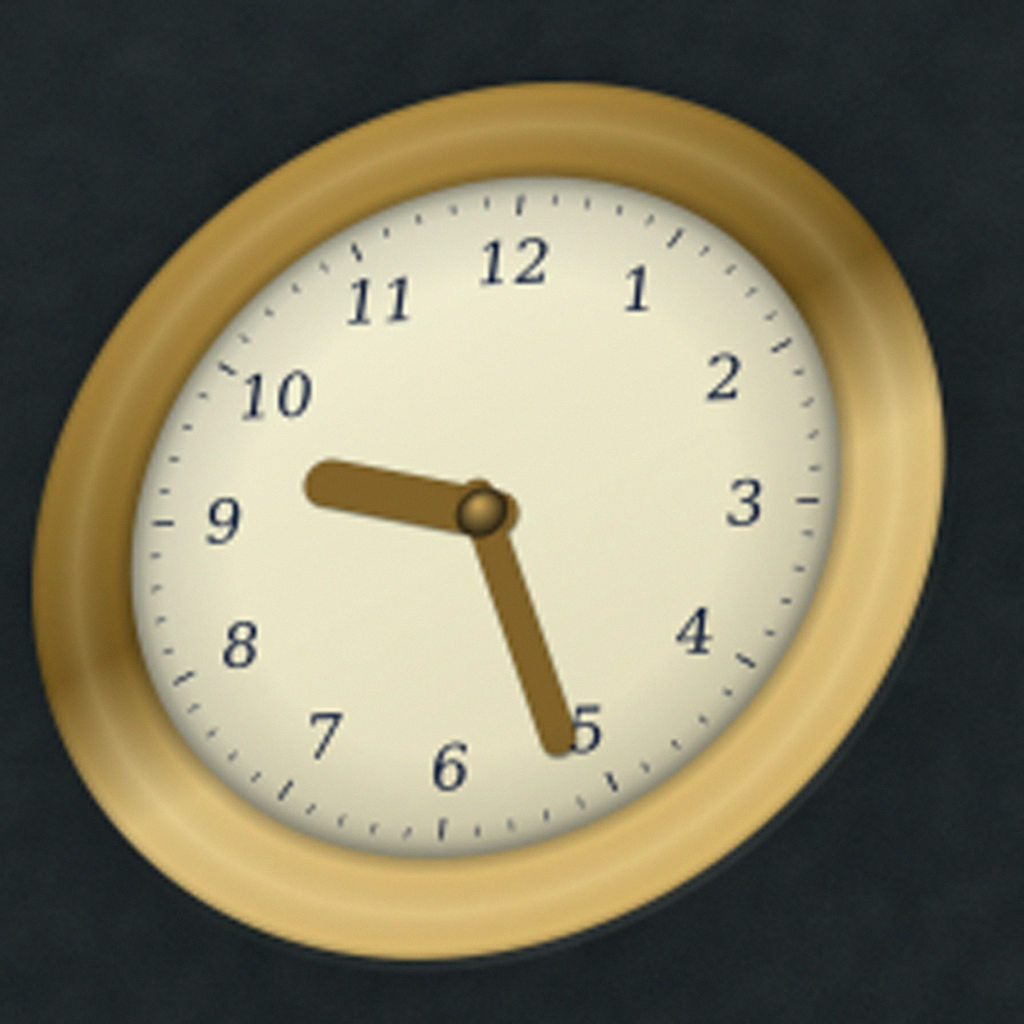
9,26
